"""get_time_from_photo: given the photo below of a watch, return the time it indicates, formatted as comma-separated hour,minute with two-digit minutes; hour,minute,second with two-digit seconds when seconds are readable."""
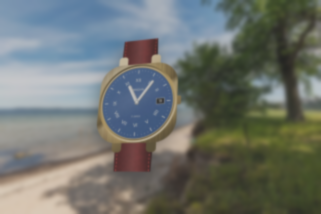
11,06
